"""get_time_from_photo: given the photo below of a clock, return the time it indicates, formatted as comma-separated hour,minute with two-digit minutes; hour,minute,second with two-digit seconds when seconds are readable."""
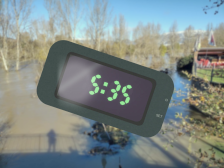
5,35
